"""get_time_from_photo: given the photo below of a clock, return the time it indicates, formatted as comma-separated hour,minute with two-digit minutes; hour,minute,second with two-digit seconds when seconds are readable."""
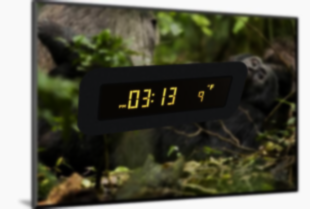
3,13
